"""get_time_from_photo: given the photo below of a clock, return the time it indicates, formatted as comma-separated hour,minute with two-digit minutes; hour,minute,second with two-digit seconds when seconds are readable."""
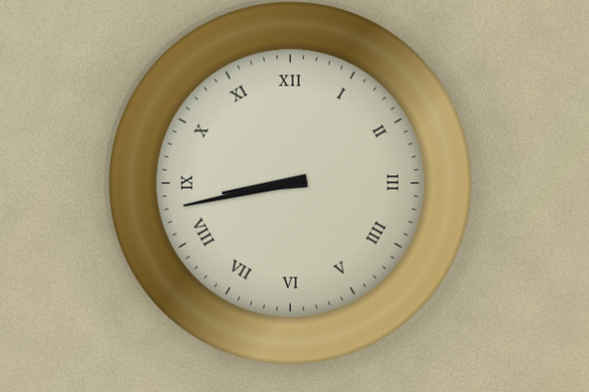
8,43
